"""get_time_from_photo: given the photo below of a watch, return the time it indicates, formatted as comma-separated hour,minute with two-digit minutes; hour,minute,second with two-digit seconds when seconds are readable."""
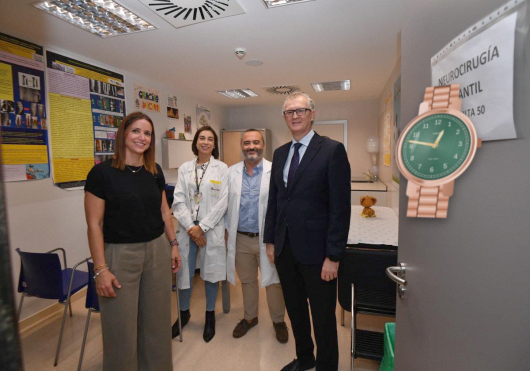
12,47
